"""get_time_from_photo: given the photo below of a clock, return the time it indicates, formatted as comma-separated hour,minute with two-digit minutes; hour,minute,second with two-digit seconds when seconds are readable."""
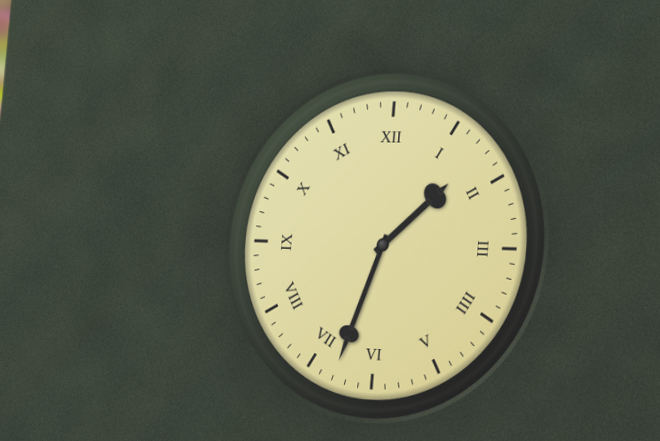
1,33
